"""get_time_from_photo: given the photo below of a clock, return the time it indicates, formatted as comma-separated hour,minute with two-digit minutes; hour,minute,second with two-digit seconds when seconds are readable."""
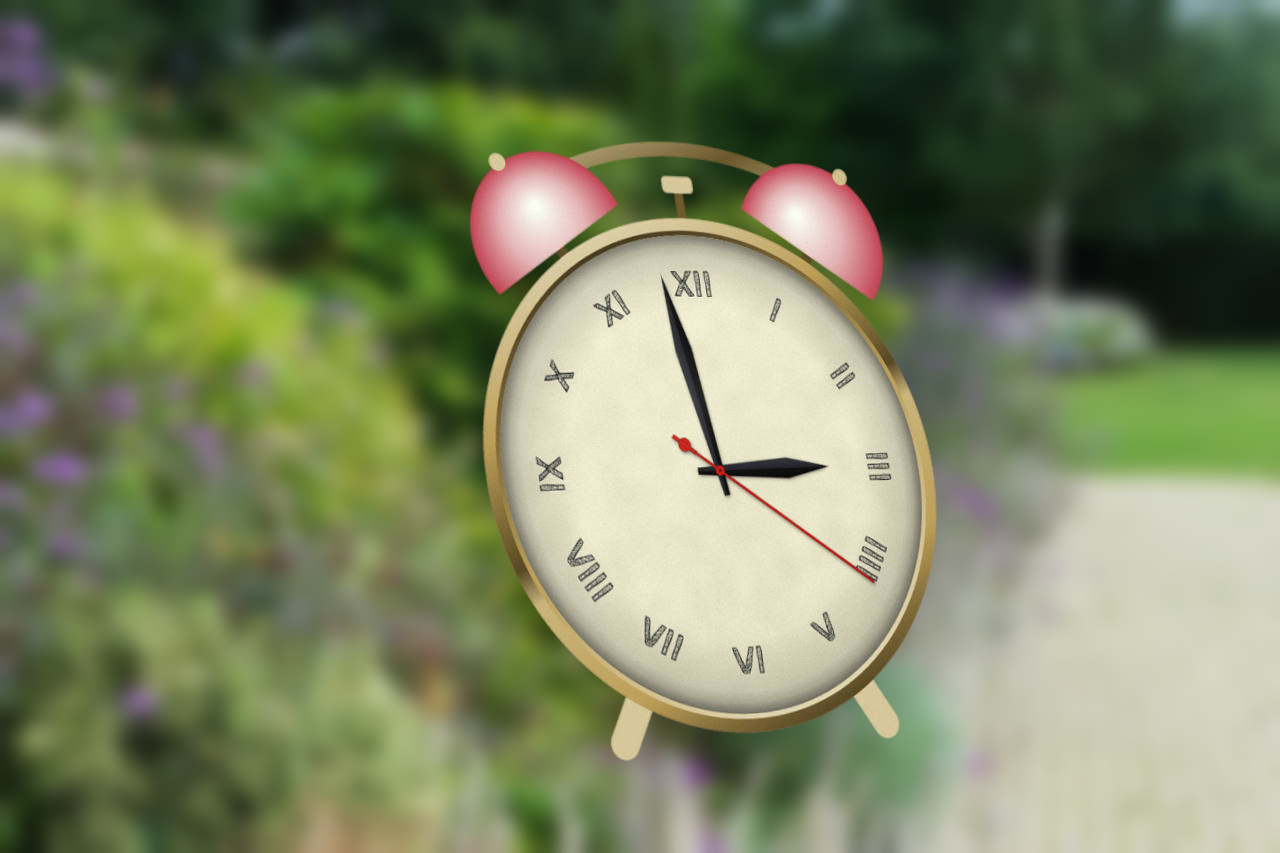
2,58,21
